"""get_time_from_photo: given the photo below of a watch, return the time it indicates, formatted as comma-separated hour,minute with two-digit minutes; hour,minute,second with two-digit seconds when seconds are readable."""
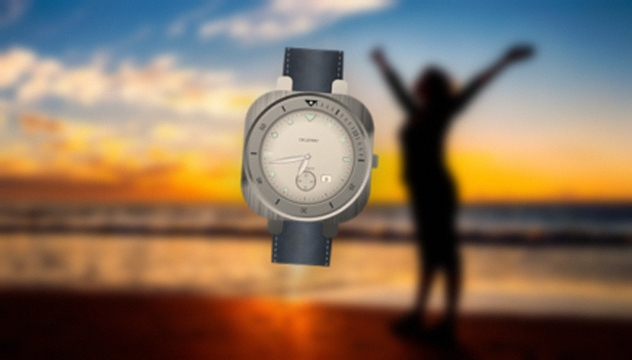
6,43
